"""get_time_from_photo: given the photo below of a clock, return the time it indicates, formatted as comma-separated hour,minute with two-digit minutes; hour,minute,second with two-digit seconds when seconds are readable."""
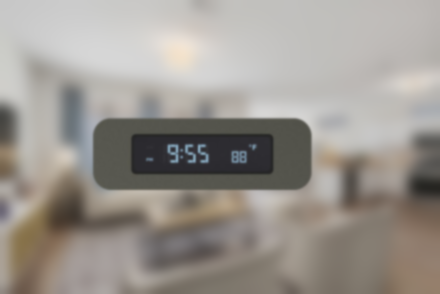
9,55
